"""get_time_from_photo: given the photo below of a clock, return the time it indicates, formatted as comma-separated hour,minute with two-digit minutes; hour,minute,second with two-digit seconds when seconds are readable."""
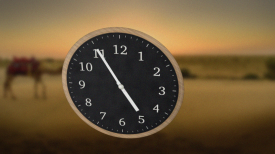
4,55
